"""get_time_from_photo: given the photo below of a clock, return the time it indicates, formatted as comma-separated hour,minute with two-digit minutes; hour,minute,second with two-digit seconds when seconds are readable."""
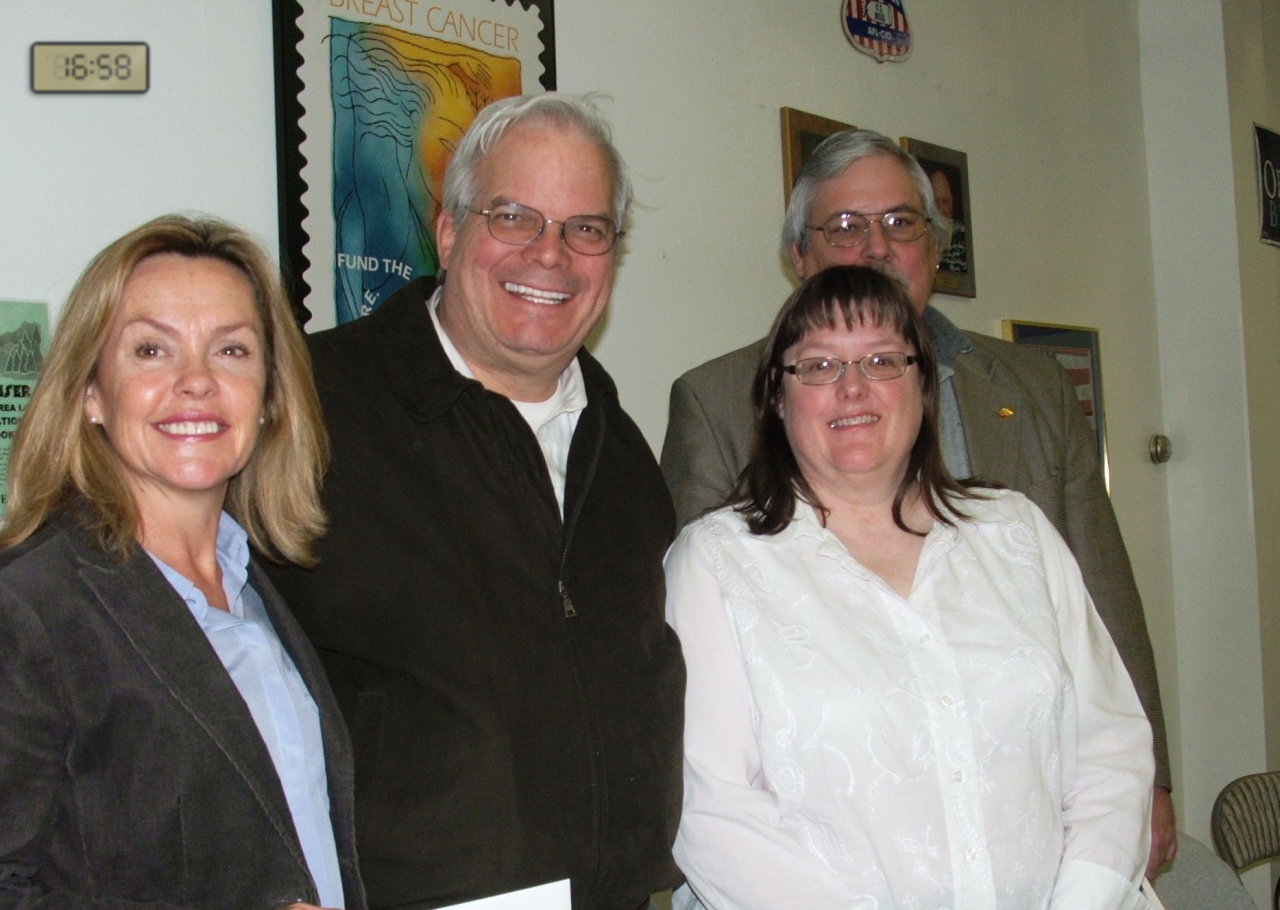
16,58
